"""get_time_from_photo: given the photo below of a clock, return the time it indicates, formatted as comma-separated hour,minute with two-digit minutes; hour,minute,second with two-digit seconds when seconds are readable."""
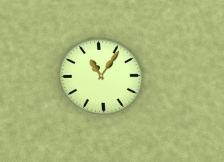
11,06
